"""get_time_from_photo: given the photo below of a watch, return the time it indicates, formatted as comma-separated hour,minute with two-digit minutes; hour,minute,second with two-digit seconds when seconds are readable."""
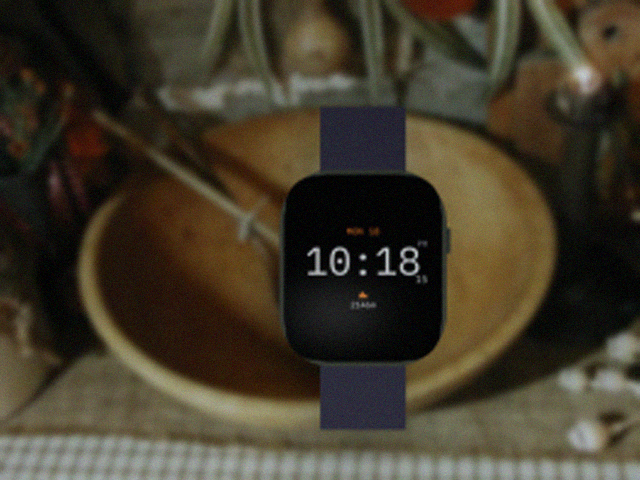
10,18
